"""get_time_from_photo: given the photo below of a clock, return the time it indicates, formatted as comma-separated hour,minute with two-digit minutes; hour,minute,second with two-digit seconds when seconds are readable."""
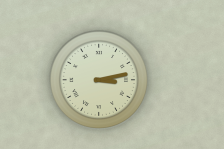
3,13
